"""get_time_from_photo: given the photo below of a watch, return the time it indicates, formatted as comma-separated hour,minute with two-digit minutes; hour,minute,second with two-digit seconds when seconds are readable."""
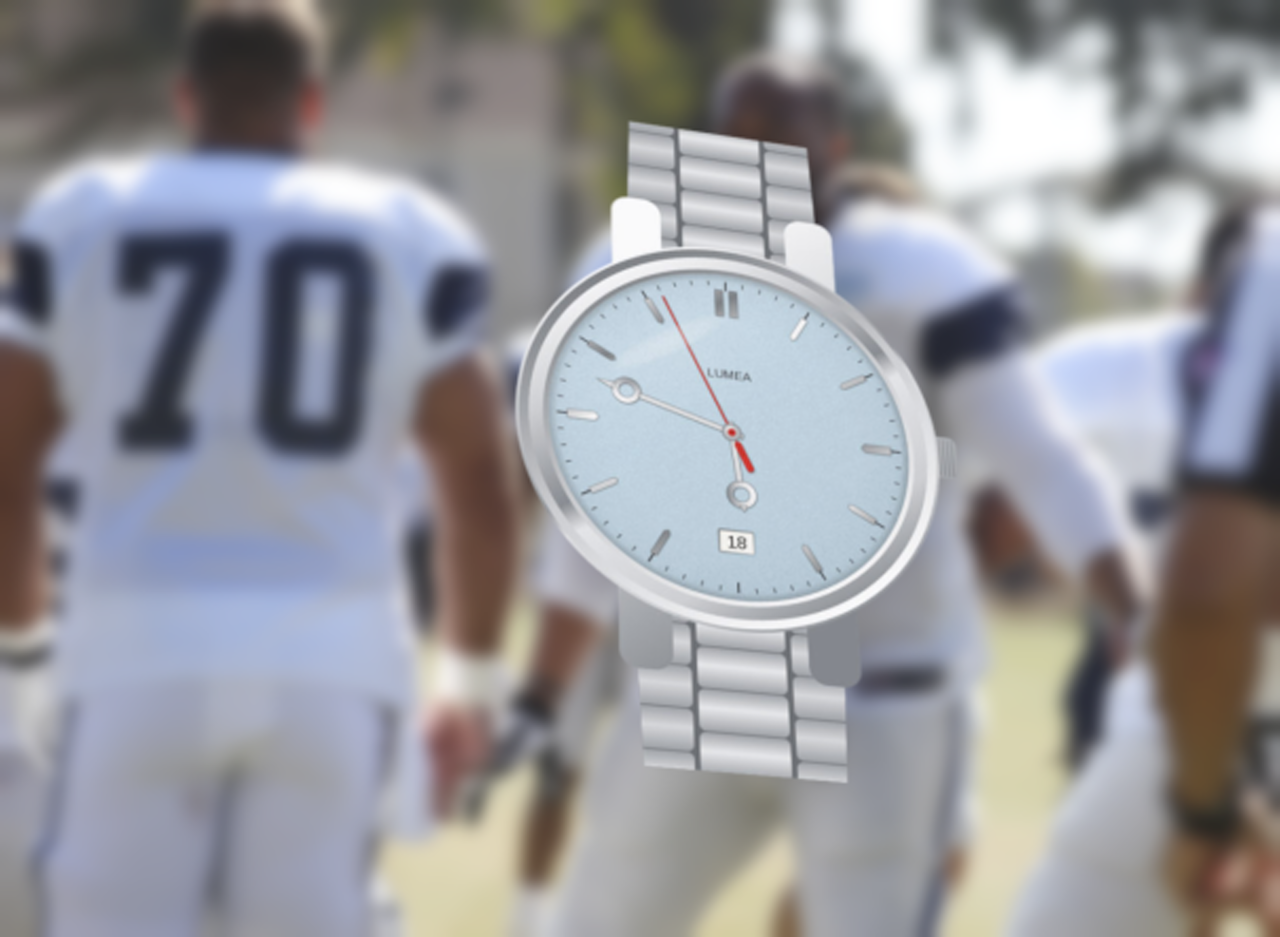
5,47,56
